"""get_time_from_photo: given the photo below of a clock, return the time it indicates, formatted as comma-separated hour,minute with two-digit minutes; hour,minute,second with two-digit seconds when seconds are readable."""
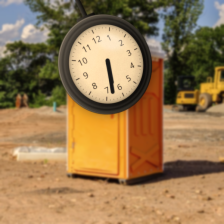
6,33
